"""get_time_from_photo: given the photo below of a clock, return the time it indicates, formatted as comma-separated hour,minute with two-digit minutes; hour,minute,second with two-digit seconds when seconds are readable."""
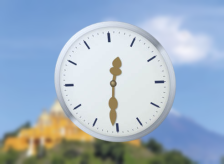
12,31
